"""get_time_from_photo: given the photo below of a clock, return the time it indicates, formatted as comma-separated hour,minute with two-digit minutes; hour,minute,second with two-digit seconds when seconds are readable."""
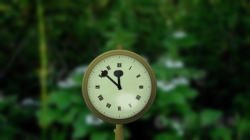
11,52
